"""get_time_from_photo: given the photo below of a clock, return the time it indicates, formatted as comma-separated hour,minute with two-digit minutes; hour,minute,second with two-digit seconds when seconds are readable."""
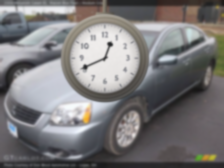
12,41
